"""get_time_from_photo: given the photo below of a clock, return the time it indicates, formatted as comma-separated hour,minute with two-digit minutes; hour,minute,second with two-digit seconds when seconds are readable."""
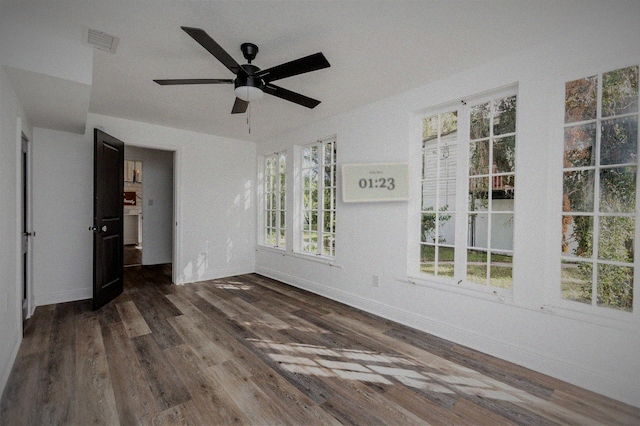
1,23
